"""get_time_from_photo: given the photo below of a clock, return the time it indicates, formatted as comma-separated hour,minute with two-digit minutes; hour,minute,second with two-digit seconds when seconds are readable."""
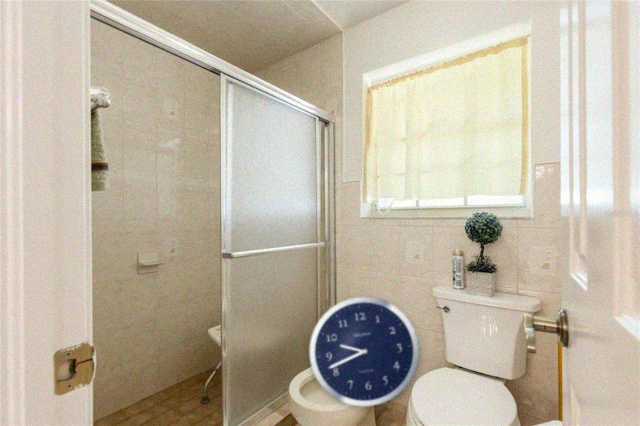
9,42
